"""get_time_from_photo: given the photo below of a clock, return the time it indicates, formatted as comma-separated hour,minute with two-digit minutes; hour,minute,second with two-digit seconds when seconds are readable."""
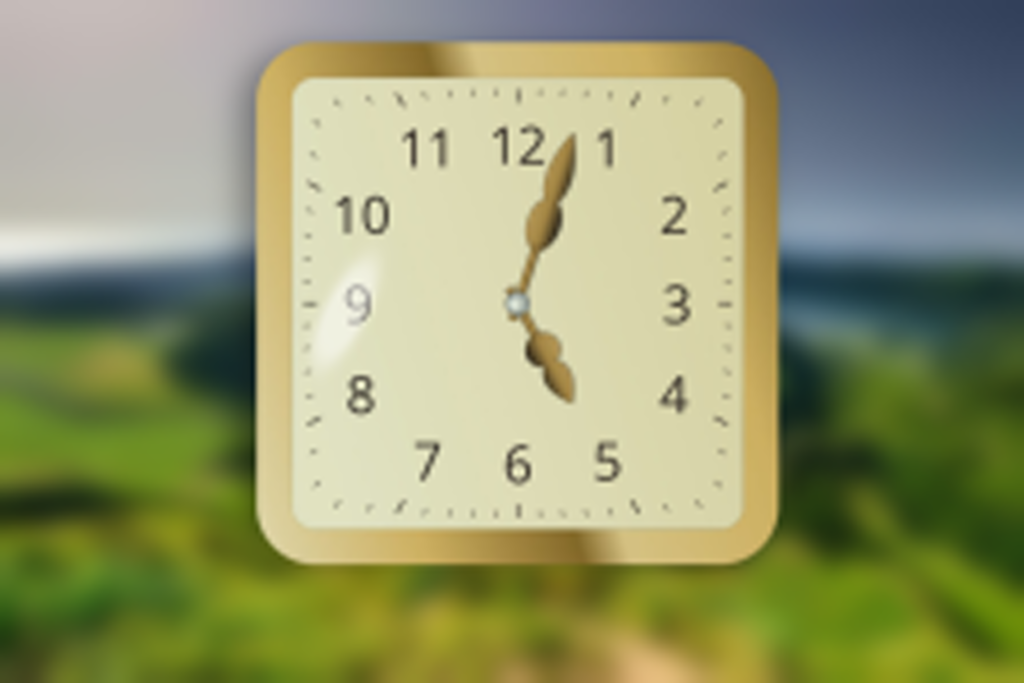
5,03
